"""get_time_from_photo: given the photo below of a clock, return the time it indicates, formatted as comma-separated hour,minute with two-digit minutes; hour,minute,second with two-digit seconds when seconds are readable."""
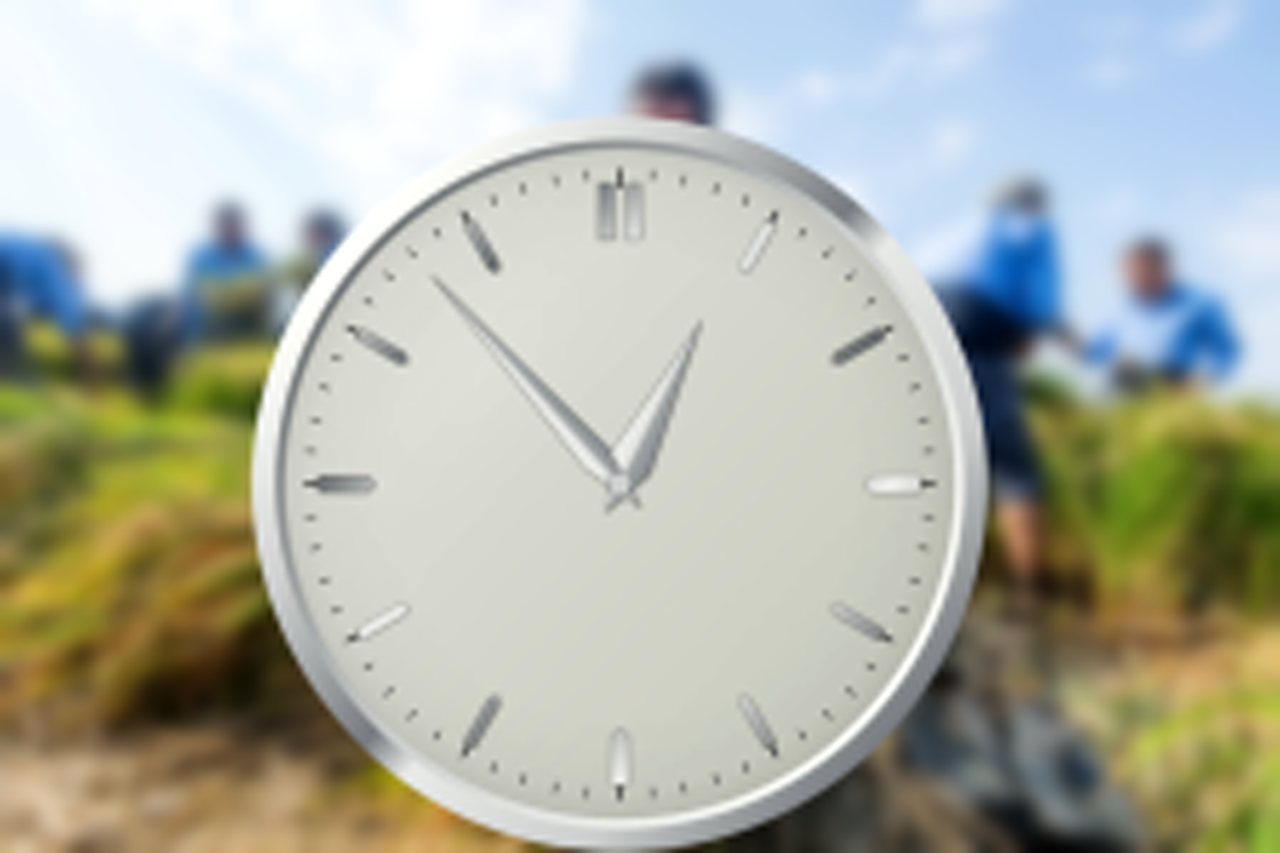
12,53
